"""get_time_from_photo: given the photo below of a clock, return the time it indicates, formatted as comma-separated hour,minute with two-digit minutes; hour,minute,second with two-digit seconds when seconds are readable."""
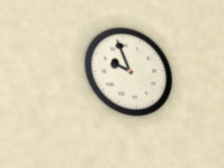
9,58
